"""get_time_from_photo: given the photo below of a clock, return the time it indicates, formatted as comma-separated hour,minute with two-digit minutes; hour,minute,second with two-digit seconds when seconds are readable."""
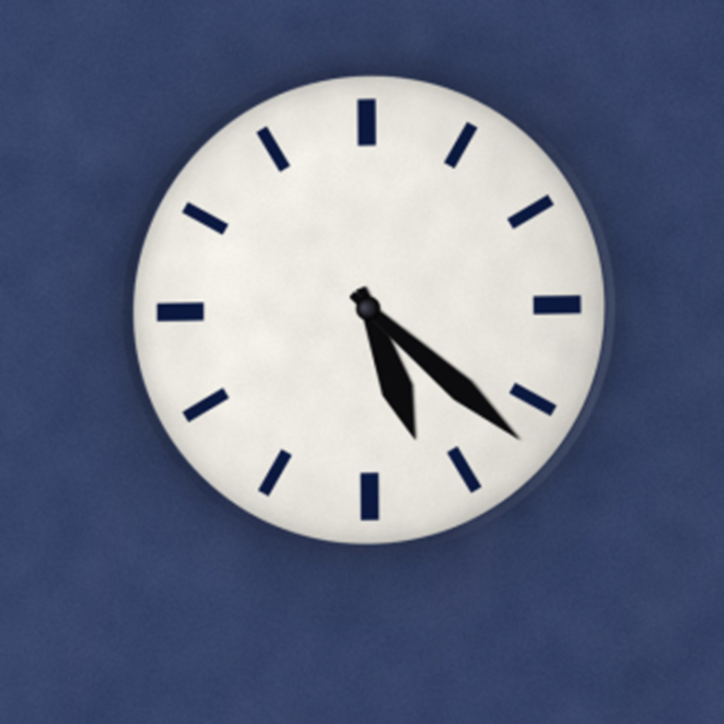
5,22
